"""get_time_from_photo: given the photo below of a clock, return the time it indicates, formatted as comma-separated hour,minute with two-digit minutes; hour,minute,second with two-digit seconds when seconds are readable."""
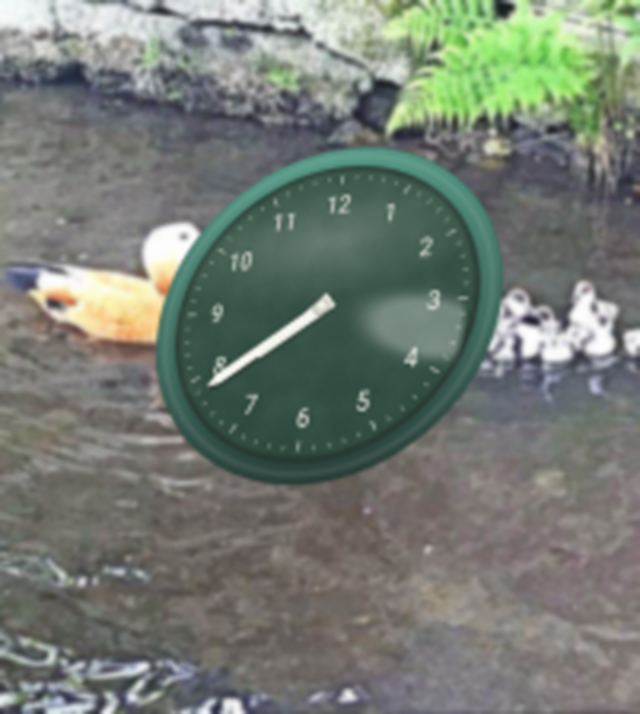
7,39
